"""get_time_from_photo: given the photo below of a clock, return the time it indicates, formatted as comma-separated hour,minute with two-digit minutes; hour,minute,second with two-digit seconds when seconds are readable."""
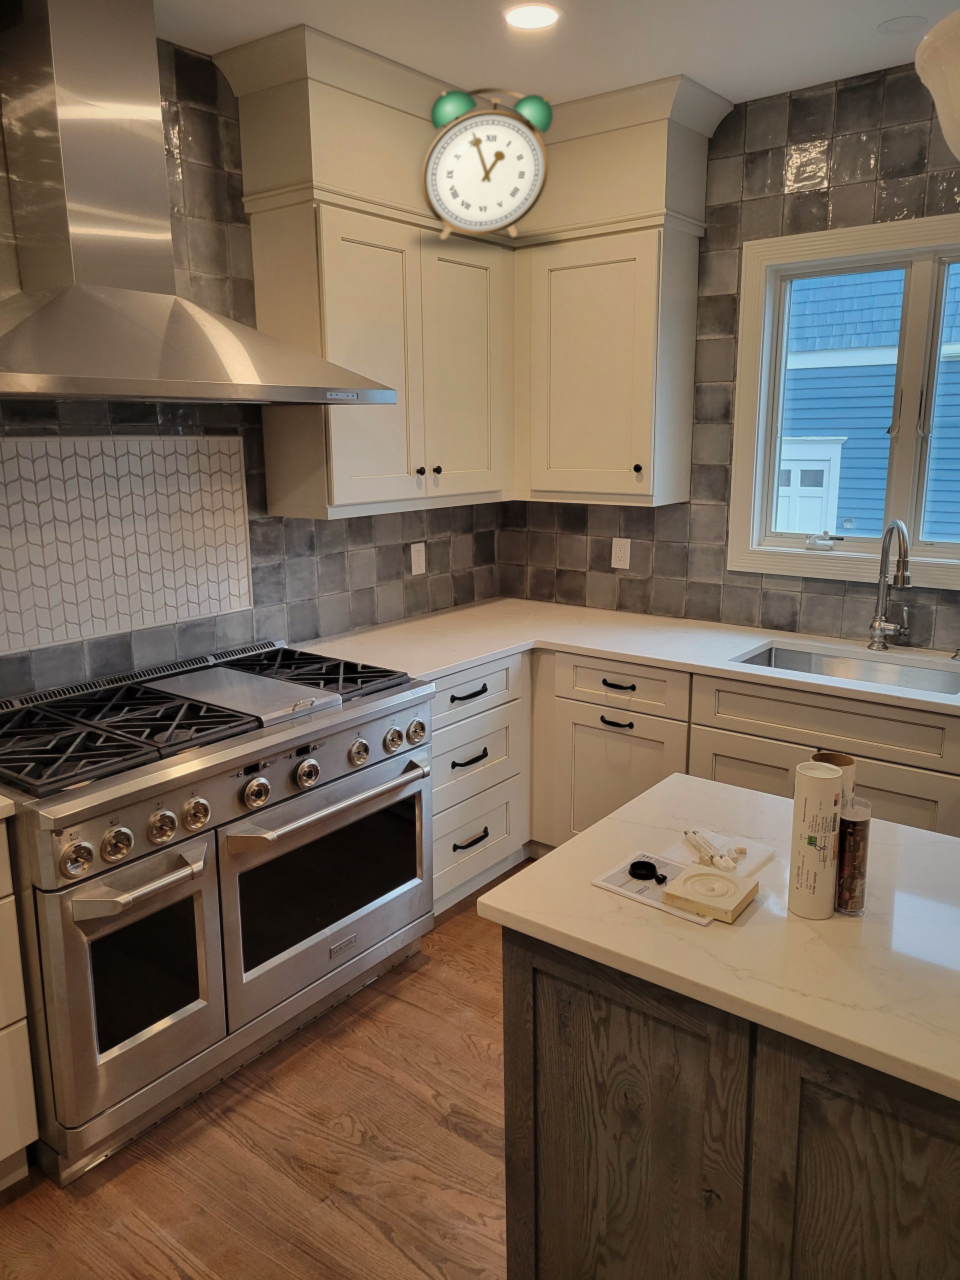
12,56
